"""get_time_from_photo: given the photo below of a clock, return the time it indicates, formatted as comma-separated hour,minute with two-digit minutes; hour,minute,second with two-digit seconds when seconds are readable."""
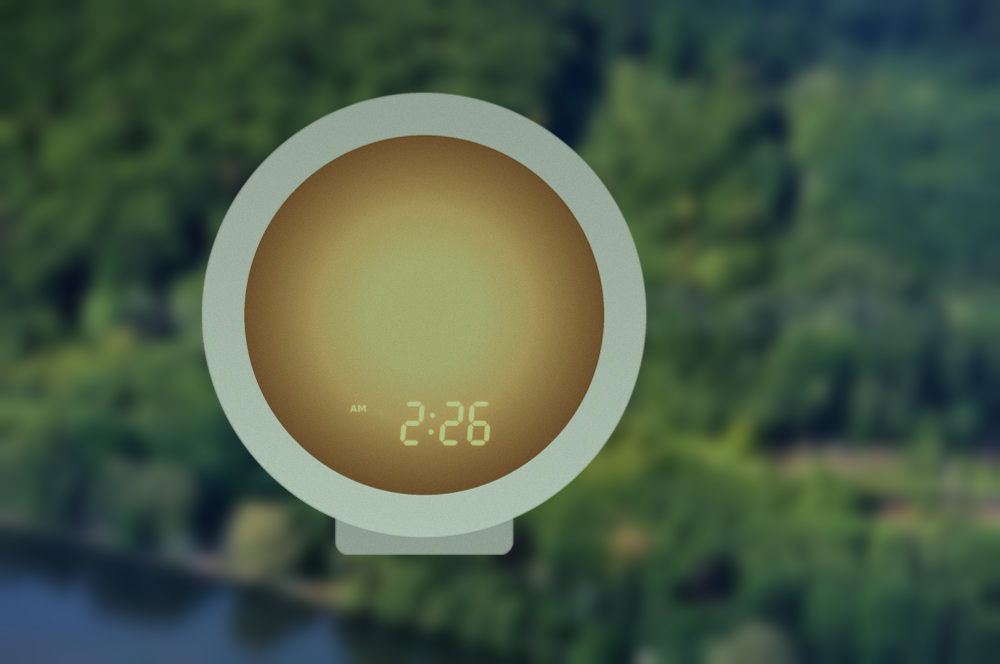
2,26
